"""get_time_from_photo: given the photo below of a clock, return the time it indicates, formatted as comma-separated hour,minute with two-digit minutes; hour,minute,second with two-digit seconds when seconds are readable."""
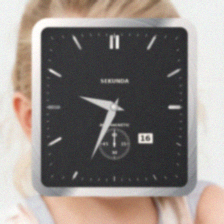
9,34
